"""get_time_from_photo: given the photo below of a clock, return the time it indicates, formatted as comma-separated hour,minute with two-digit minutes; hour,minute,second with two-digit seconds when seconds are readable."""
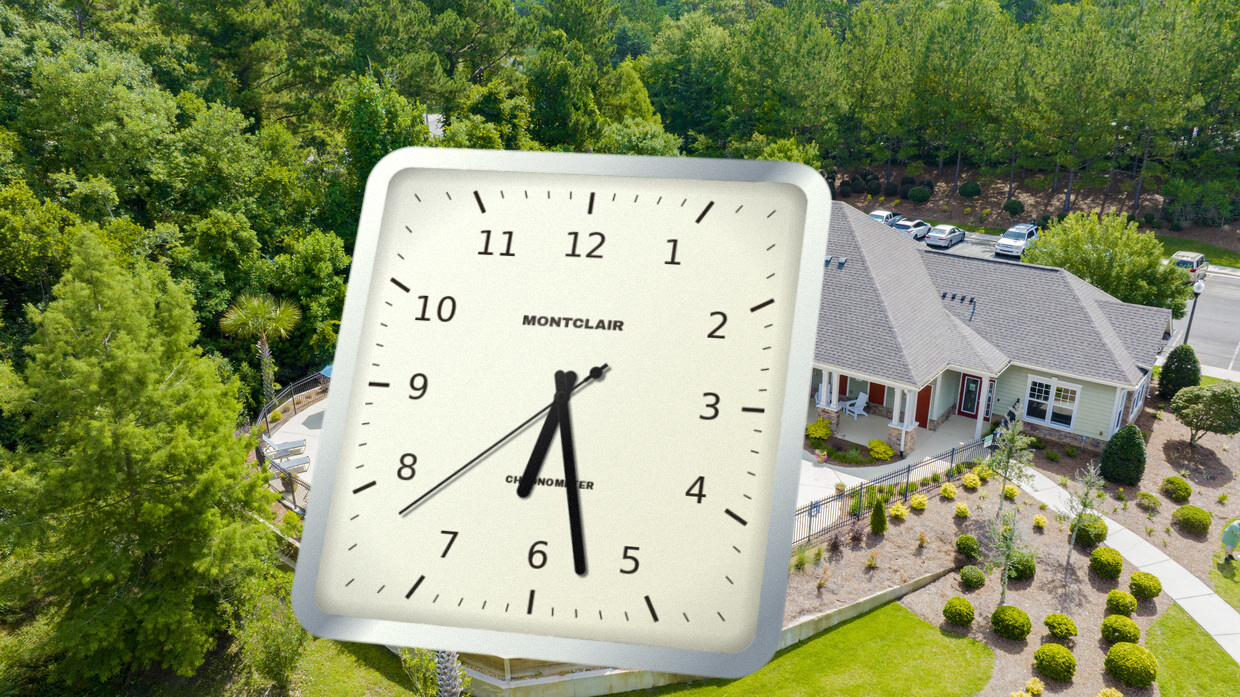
6,27,38
